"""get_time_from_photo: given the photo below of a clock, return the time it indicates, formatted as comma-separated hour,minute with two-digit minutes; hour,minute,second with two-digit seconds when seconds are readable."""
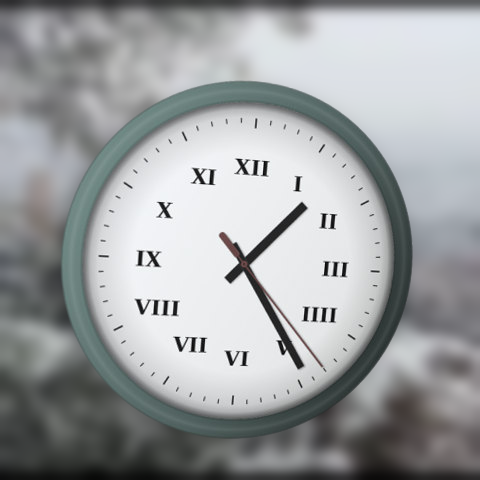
1,24,23
